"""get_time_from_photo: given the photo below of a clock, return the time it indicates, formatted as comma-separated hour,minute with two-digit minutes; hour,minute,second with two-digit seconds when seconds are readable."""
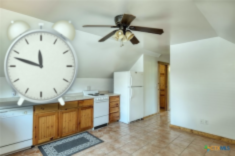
11,48
